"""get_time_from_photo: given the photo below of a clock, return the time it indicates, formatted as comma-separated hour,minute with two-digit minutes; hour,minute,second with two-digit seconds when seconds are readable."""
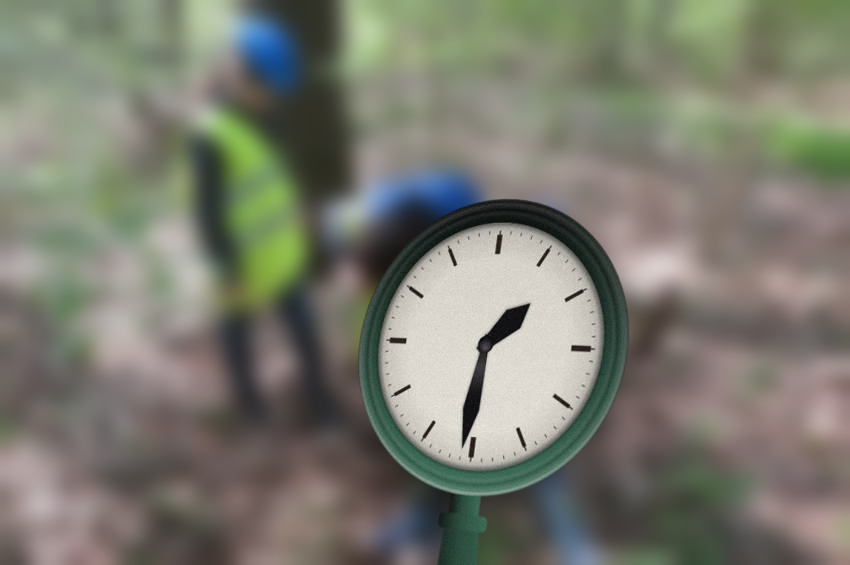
1,31
